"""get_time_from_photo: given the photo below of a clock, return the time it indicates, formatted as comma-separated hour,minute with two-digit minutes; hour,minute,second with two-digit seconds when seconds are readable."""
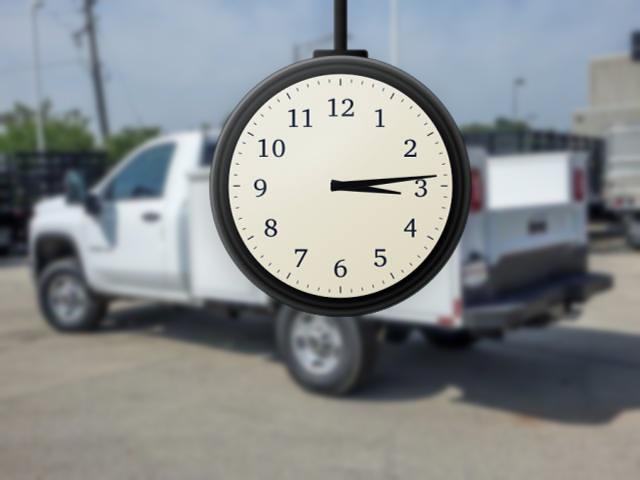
3,14
